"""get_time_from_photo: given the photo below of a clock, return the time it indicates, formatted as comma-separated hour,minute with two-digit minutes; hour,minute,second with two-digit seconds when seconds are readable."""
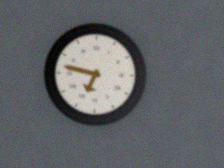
6,47
